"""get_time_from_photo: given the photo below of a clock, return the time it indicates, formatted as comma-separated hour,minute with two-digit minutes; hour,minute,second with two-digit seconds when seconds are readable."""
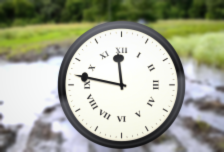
11,47
